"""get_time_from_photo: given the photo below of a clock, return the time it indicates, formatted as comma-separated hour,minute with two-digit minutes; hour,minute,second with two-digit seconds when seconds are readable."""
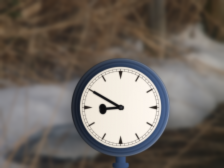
8,50
